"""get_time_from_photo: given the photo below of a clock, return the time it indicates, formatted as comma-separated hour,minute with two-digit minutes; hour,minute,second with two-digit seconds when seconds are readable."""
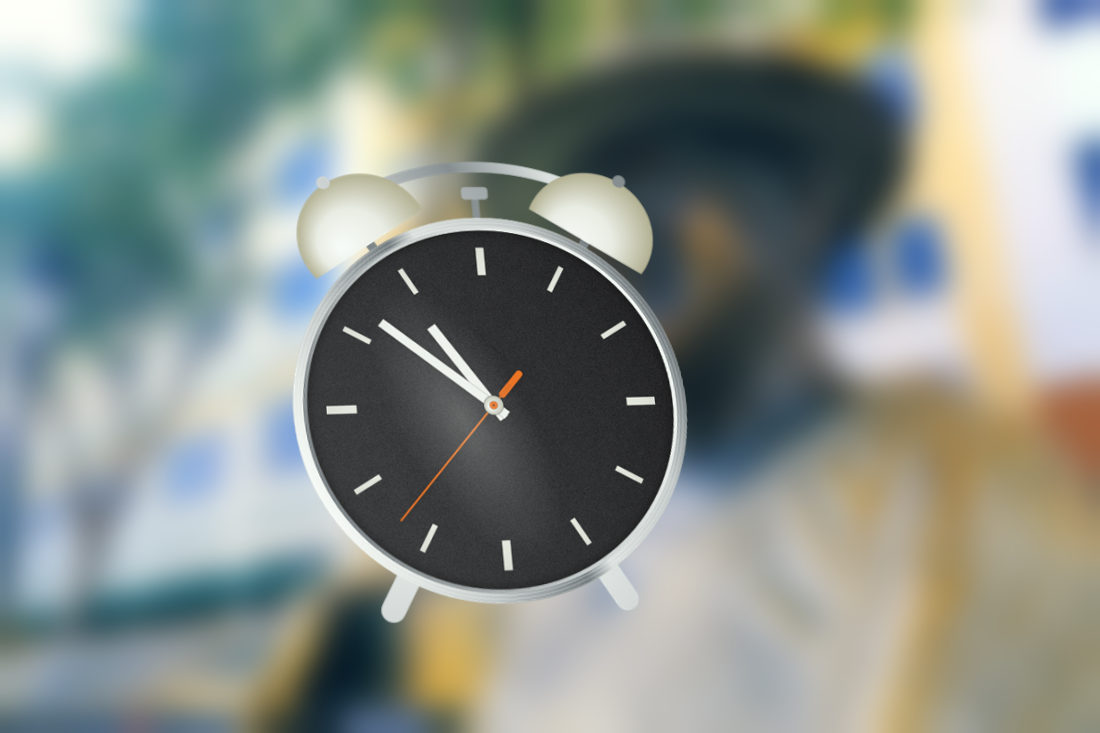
10,51,37
